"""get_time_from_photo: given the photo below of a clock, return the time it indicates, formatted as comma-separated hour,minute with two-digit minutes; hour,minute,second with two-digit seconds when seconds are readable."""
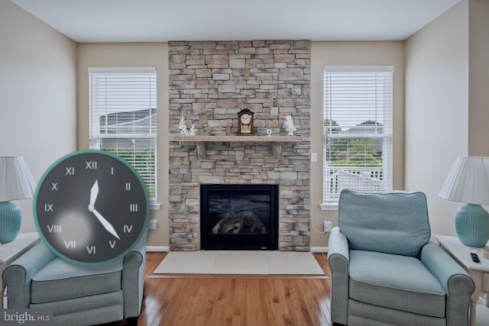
12,23
